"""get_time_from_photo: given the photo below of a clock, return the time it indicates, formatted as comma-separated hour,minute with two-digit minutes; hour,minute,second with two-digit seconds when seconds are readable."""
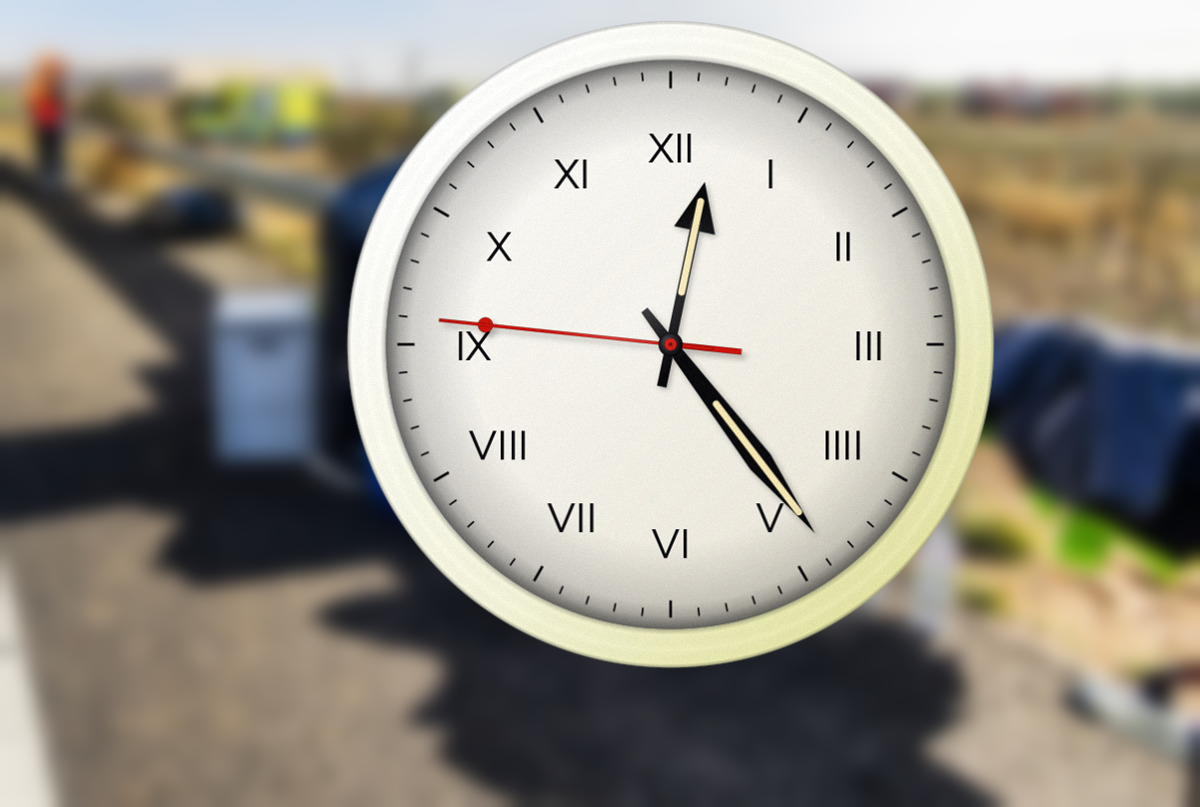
12,23,46
